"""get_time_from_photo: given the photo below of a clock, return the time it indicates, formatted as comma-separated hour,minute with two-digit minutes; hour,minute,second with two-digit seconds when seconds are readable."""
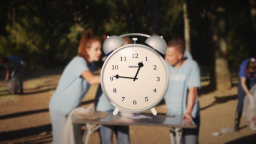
12,46
